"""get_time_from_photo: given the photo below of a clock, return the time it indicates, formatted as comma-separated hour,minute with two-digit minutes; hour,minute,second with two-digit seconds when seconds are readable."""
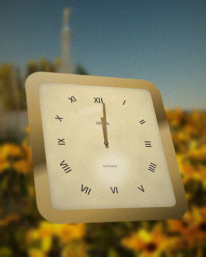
12,01
